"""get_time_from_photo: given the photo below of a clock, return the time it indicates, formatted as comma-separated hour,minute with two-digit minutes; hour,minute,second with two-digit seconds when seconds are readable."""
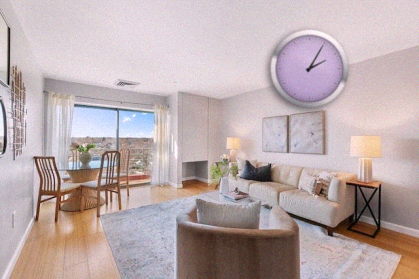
2,05
